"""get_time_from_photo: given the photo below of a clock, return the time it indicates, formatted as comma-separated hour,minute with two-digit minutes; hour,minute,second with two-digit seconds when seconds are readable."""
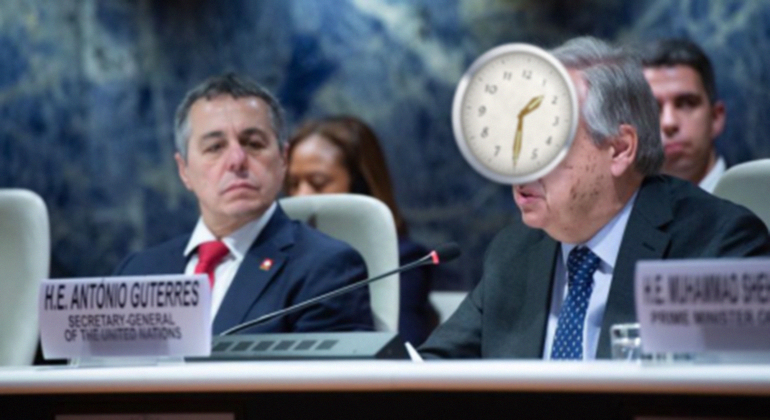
1,30
